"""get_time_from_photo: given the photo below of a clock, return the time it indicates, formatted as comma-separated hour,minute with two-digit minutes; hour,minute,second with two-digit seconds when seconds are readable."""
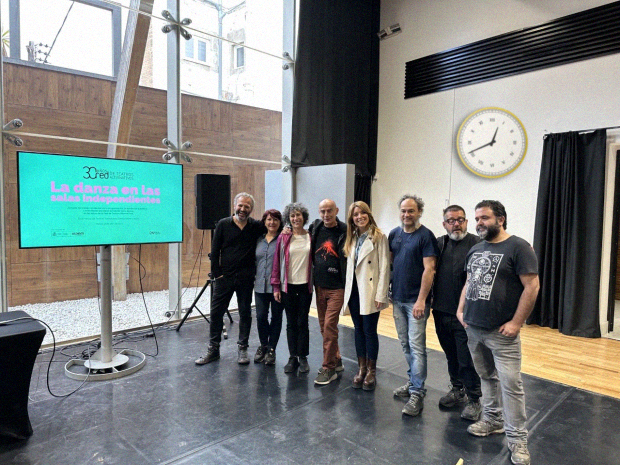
12,41
